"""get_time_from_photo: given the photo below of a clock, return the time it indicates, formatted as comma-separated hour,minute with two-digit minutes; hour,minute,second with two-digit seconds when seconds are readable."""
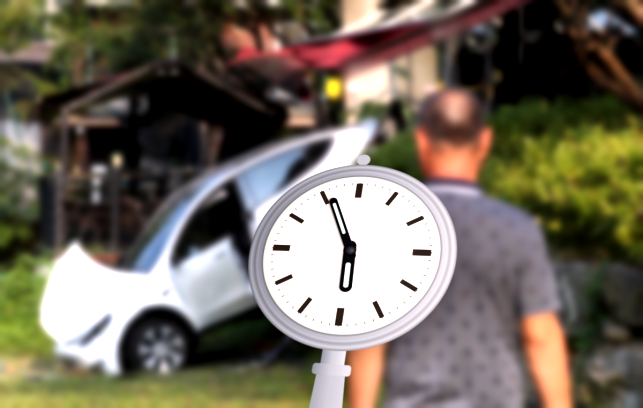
5,56
